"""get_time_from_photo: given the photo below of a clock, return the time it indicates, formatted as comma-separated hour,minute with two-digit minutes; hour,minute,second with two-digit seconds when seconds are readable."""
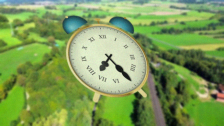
7,25
